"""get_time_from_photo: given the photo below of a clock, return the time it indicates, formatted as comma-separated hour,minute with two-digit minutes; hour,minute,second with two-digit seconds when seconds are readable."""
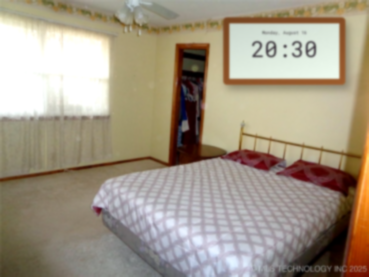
20,30
